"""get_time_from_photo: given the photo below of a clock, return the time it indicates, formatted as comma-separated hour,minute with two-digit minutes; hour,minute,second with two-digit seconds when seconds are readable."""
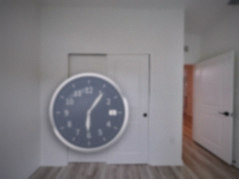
6,06
